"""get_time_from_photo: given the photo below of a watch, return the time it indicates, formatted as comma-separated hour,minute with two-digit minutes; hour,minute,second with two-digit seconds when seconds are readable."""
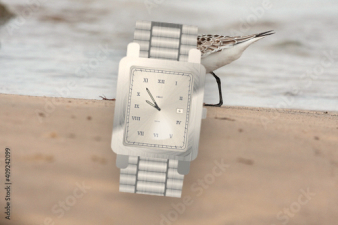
9,54
